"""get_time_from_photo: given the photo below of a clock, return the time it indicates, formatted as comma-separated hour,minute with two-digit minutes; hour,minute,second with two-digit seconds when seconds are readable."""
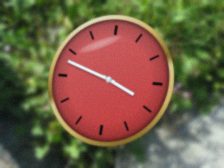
3,48
